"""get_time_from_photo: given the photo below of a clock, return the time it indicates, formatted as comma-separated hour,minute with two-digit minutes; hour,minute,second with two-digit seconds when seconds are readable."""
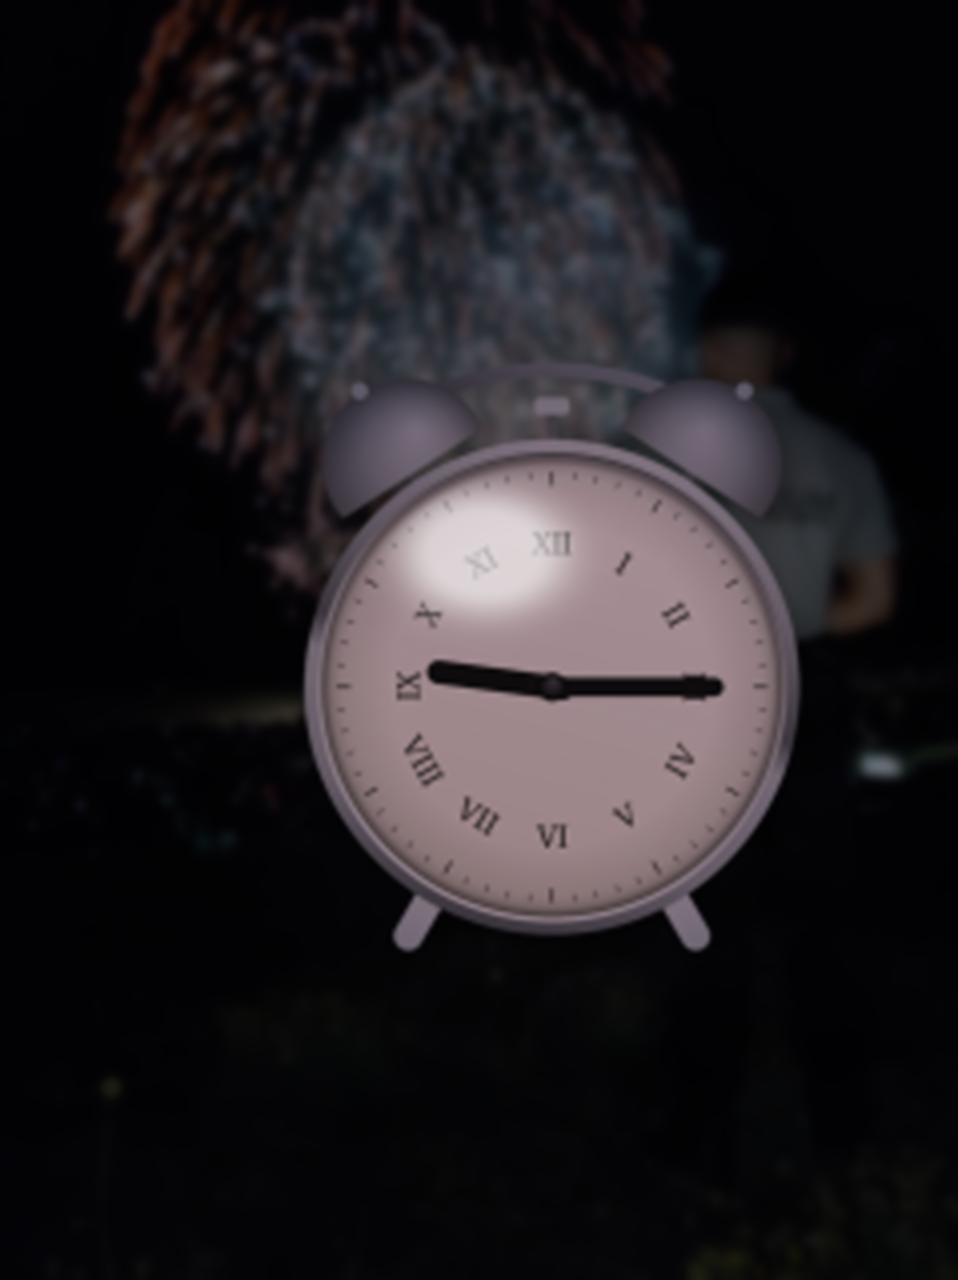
9,15
